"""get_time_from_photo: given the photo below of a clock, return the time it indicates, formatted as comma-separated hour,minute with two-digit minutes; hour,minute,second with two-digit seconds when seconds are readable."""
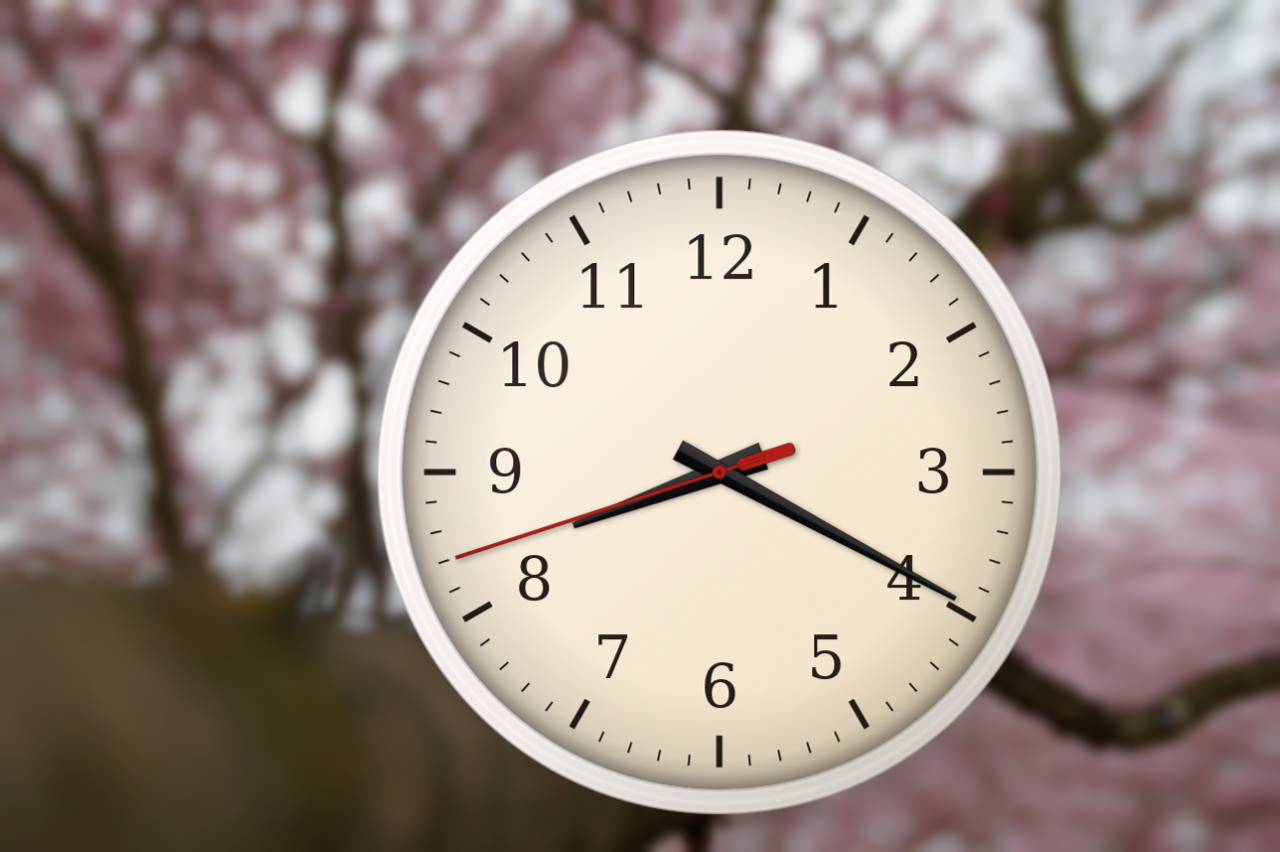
8,19,42
